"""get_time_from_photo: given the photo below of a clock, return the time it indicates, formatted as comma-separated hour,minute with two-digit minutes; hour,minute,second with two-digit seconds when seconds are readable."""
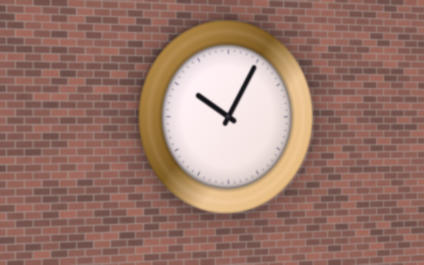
10,05
